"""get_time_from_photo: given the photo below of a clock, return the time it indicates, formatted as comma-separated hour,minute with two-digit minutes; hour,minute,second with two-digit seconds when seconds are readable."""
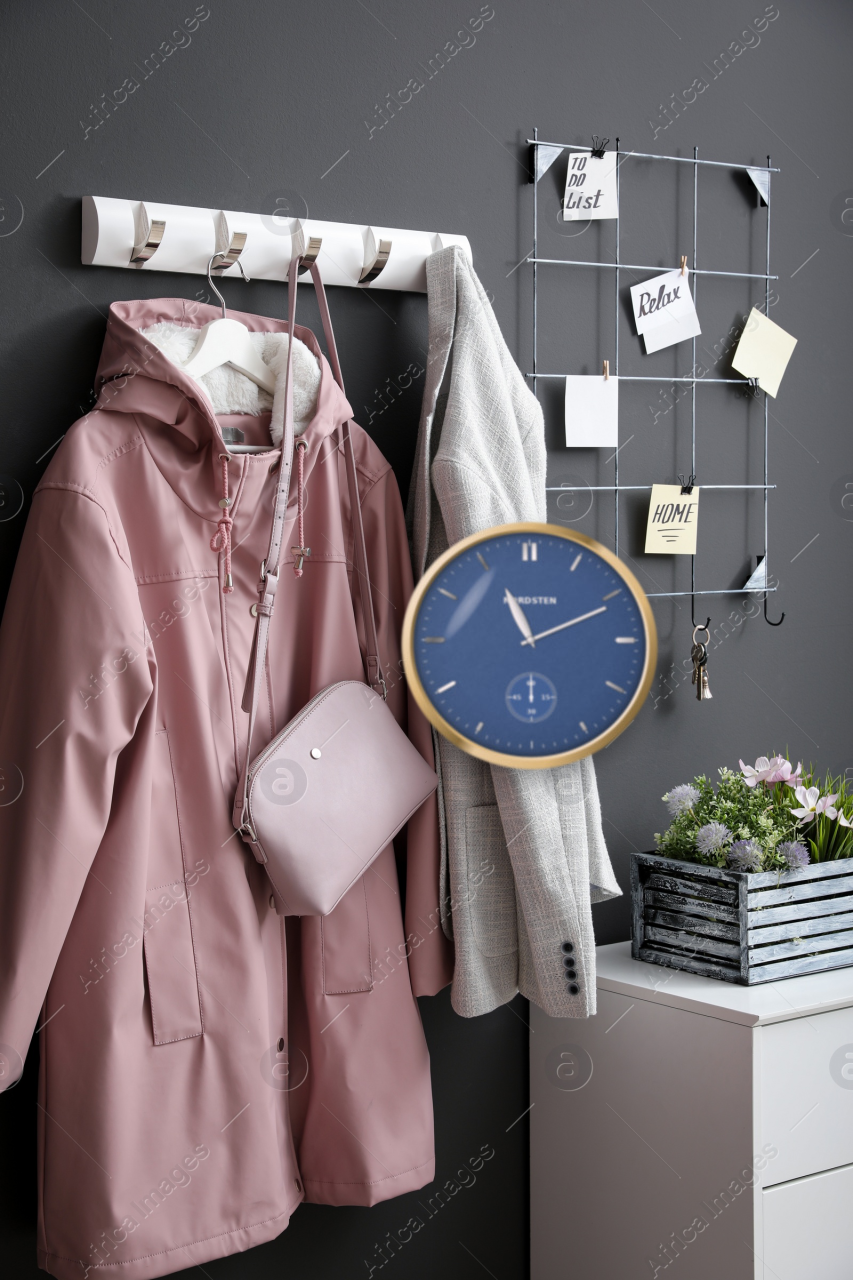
11,11
